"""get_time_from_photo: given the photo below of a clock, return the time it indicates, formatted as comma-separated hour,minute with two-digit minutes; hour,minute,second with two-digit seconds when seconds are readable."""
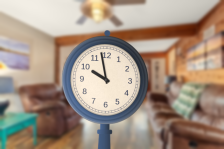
9,58
